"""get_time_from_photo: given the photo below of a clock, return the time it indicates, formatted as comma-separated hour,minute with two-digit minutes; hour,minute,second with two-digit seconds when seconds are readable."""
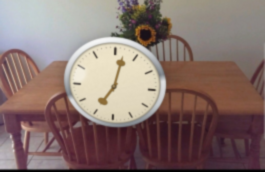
7,02
